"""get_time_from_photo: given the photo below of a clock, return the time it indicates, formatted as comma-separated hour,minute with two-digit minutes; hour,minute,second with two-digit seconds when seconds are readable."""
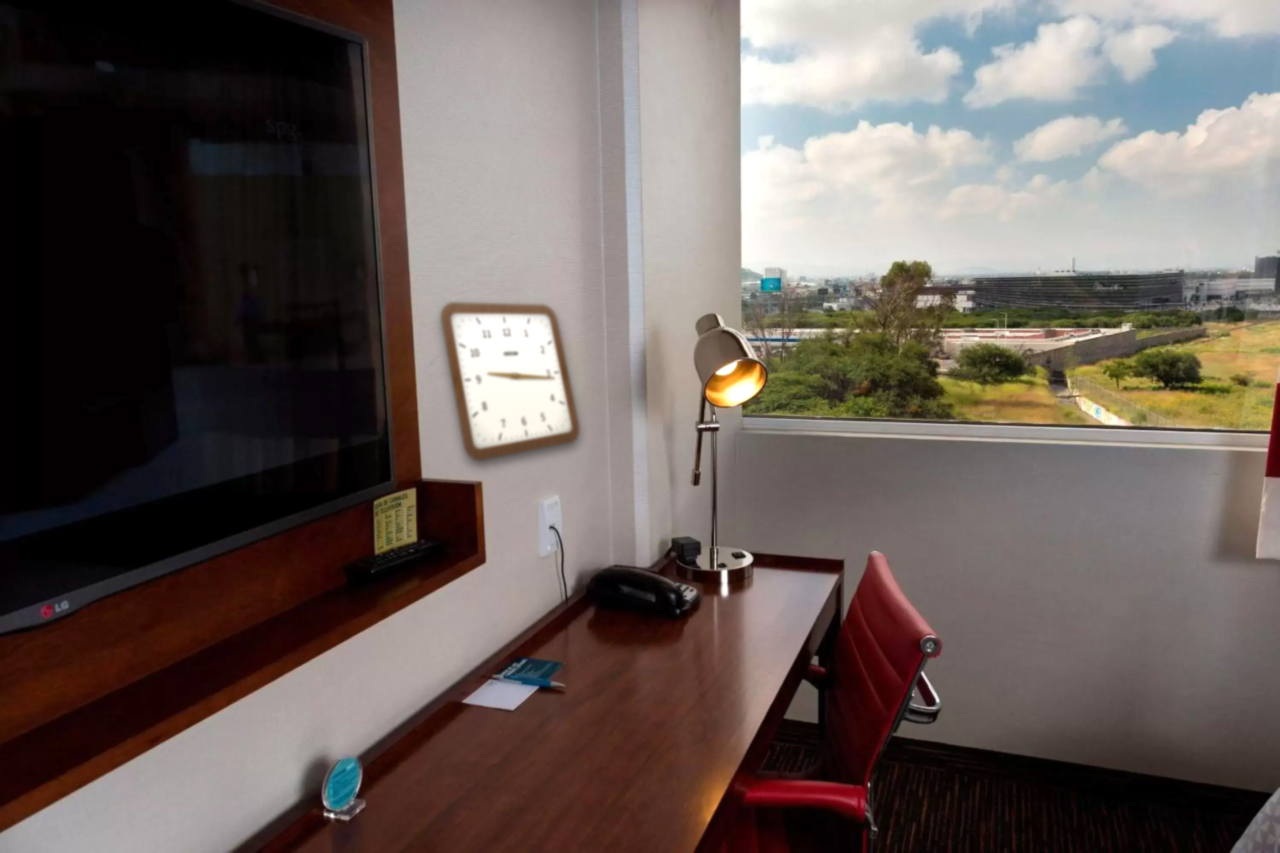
9,16
